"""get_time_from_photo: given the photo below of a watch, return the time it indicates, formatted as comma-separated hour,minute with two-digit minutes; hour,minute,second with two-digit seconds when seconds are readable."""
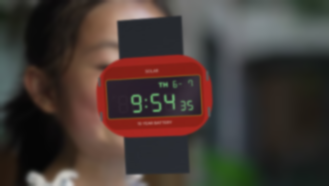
9,54
